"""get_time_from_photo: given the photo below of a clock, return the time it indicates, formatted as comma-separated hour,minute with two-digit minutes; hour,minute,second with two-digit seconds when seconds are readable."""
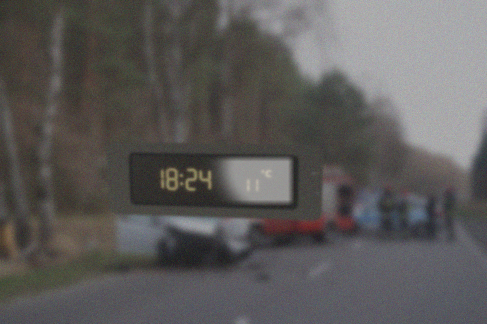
18,24
